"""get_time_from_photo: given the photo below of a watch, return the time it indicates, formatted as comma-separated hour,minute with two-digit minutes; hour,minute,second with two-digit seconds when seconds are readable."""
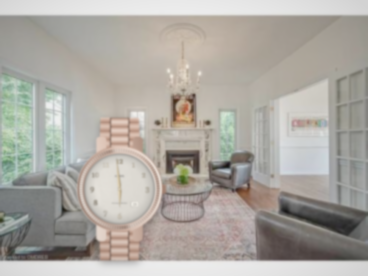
5,59
